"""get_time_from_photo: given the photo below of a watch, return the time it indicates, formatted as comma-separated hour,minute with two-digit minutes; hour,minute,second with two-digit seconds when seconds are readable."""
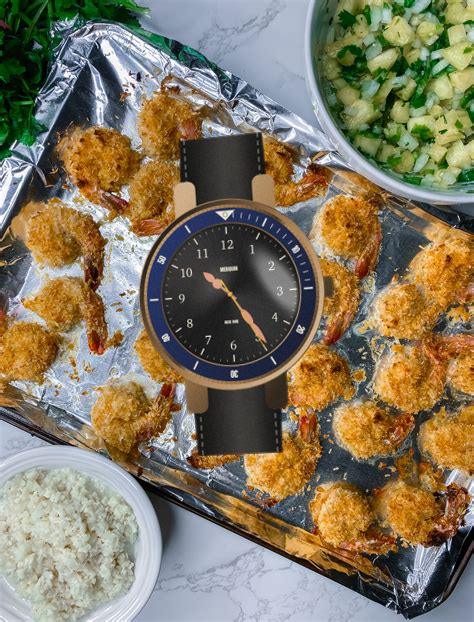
10,24,25
